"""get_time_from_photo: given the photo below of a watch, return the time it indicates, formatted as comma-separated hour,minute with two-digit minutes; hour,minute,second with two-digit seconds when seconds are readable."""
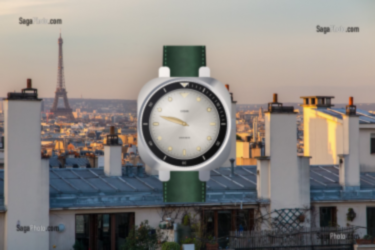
9,48
